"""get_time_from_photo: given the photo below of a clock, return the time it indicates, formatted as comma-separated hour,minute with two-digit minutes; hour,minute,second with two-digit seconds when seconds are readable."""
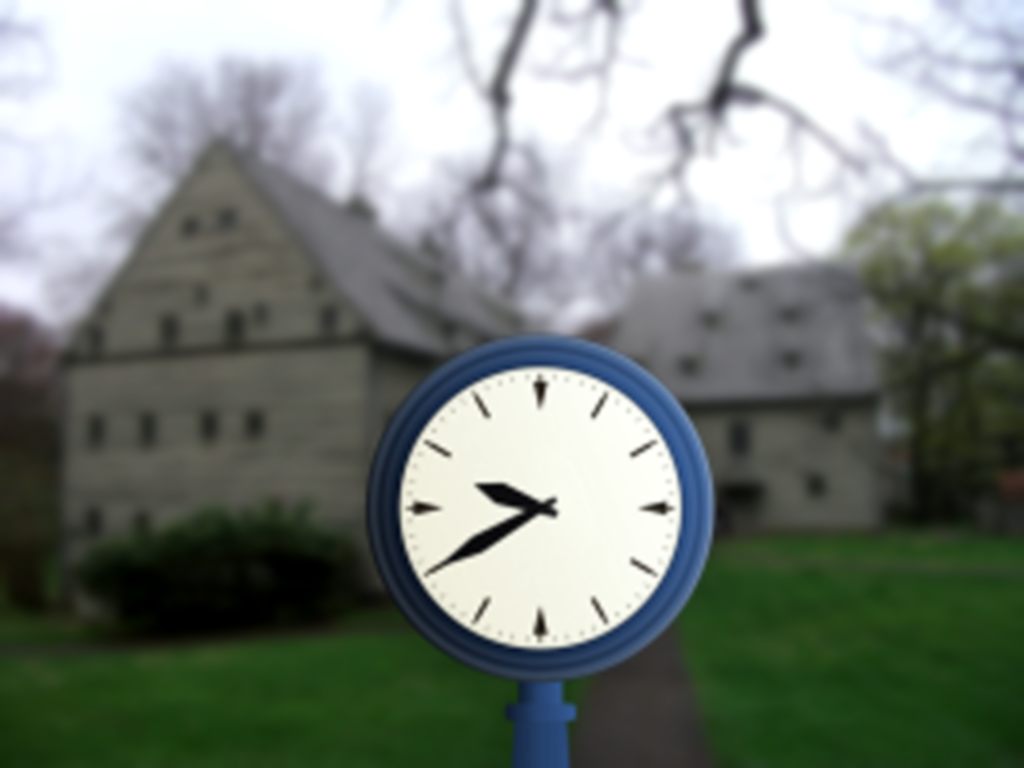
9,40
